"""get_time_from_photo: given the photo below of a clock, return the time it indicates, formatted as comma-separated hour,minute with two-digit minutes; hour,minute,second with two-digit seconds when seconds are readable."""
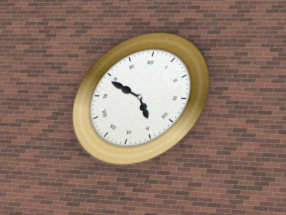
4,49
